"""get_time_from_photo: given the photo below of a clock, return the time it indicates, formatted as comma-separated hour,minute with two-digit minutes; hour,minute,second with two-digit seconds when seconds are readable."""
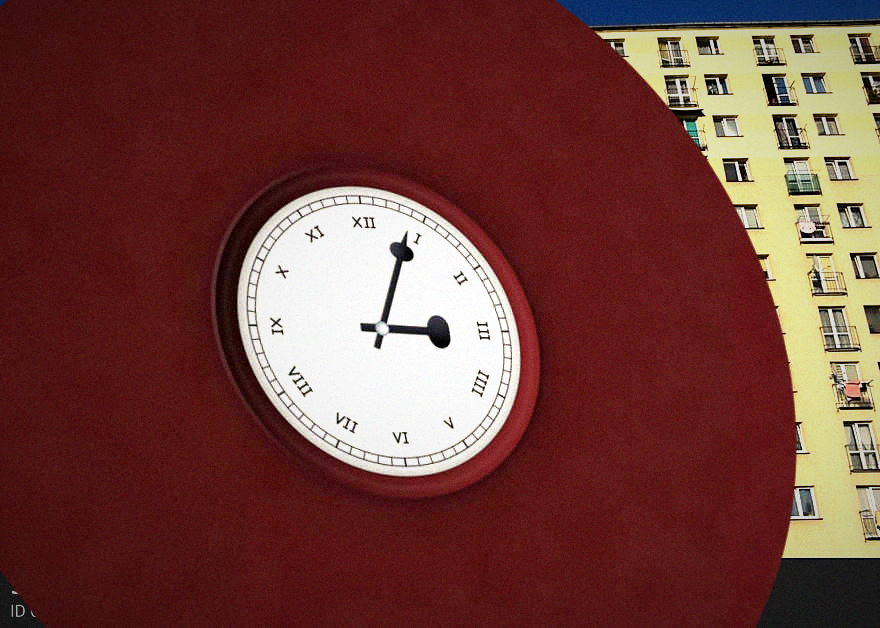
3,04
